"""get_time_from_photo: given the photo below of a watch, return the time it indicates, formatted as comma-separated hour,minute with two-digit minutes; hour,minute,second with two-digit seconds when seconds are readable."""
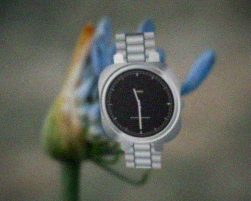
11,30
